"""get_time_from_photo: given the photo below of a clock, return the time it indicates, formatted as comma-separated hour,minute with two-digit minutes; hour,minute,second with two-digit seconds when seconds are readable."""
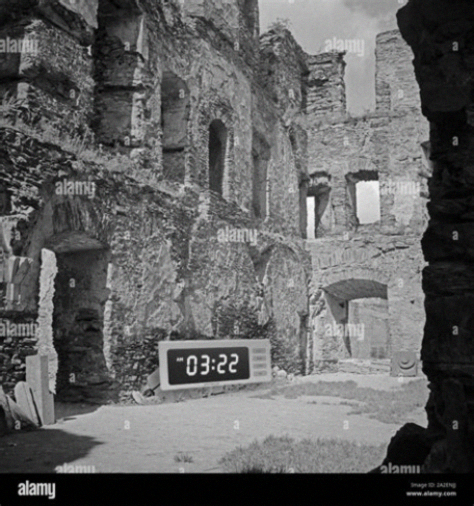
3,22
